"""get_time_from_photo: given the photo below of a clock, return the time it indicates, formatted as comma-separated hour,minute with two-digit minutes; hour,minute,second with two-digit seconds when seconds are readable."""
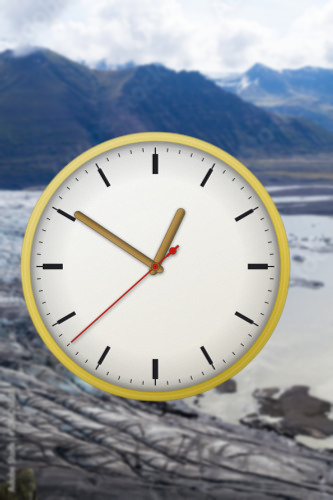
12,50,38
